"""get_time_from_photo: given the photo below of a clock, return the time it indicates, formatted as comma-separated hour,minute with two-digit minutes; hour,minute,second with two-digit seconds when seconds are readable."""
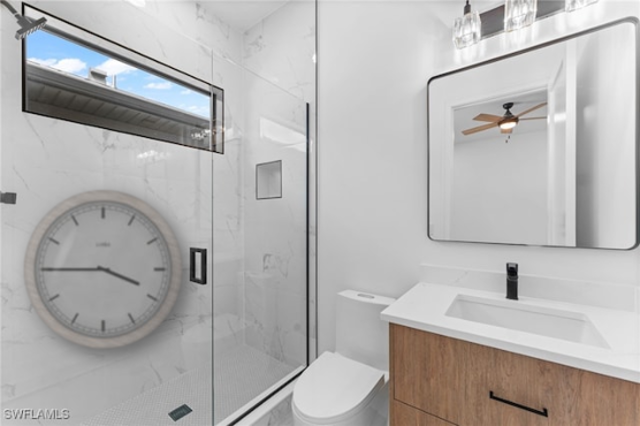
3,45
